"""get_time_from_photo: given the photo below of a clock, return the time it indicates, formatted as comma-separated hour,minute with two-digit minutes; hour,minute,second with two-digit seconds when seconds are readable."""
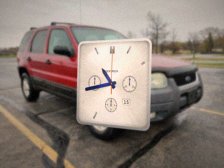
10,43
